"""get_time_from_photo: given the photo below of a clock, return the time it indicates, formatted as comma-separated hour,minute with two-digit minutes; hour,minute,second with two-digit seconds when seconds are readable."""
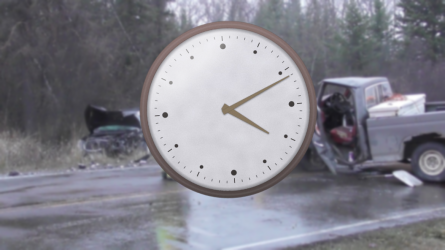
4,11
